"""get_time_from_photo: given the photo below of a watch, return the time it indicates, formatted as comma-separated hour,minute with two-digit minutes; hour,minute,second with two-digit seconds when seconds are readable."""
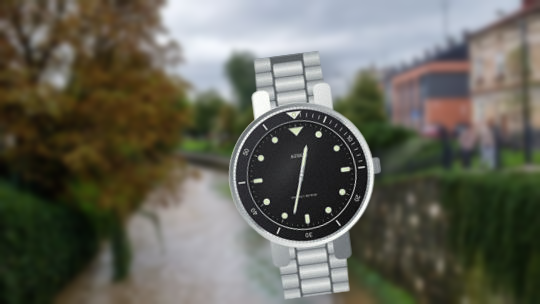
12,33
